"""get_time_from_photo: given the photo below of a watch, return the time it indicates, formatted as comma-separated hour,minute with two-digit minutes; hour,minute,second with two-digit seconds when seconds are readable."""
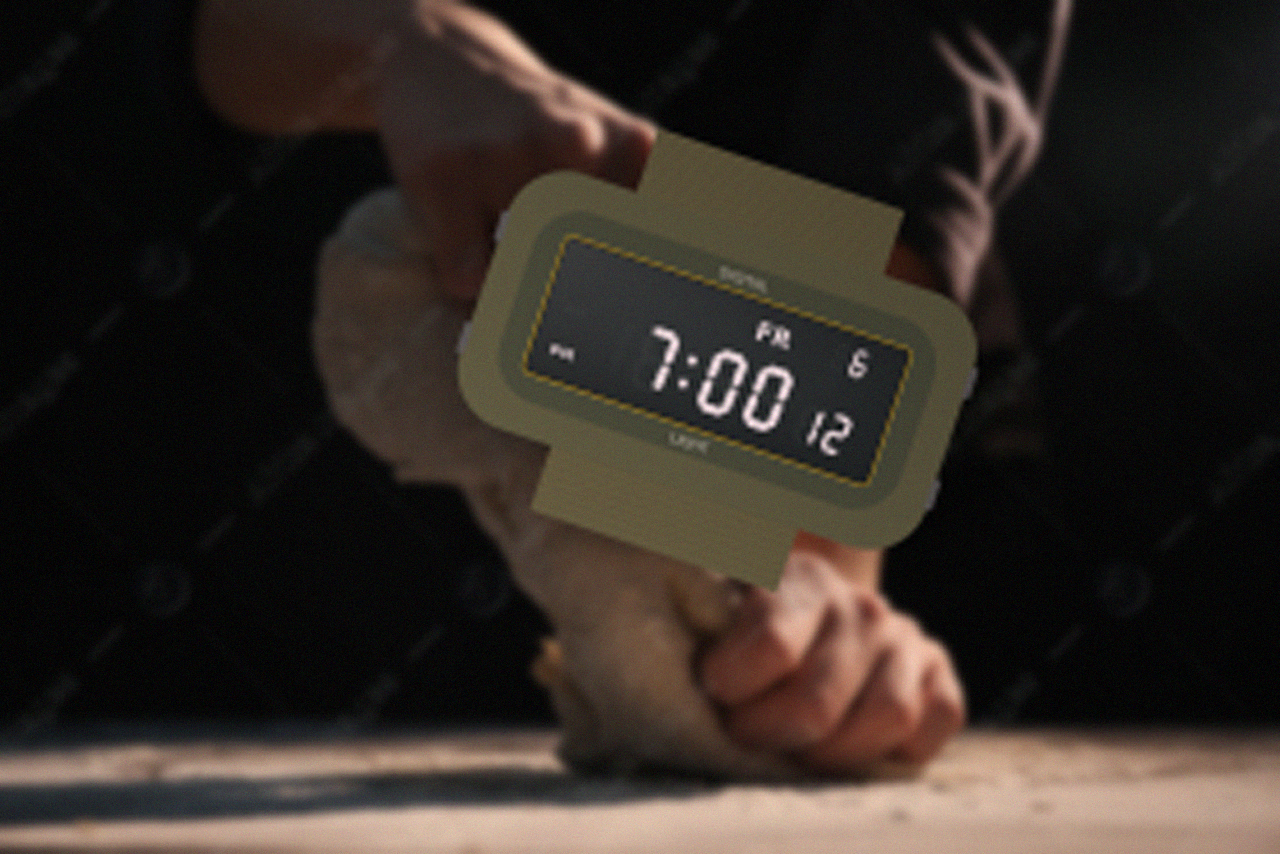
7,00,12
